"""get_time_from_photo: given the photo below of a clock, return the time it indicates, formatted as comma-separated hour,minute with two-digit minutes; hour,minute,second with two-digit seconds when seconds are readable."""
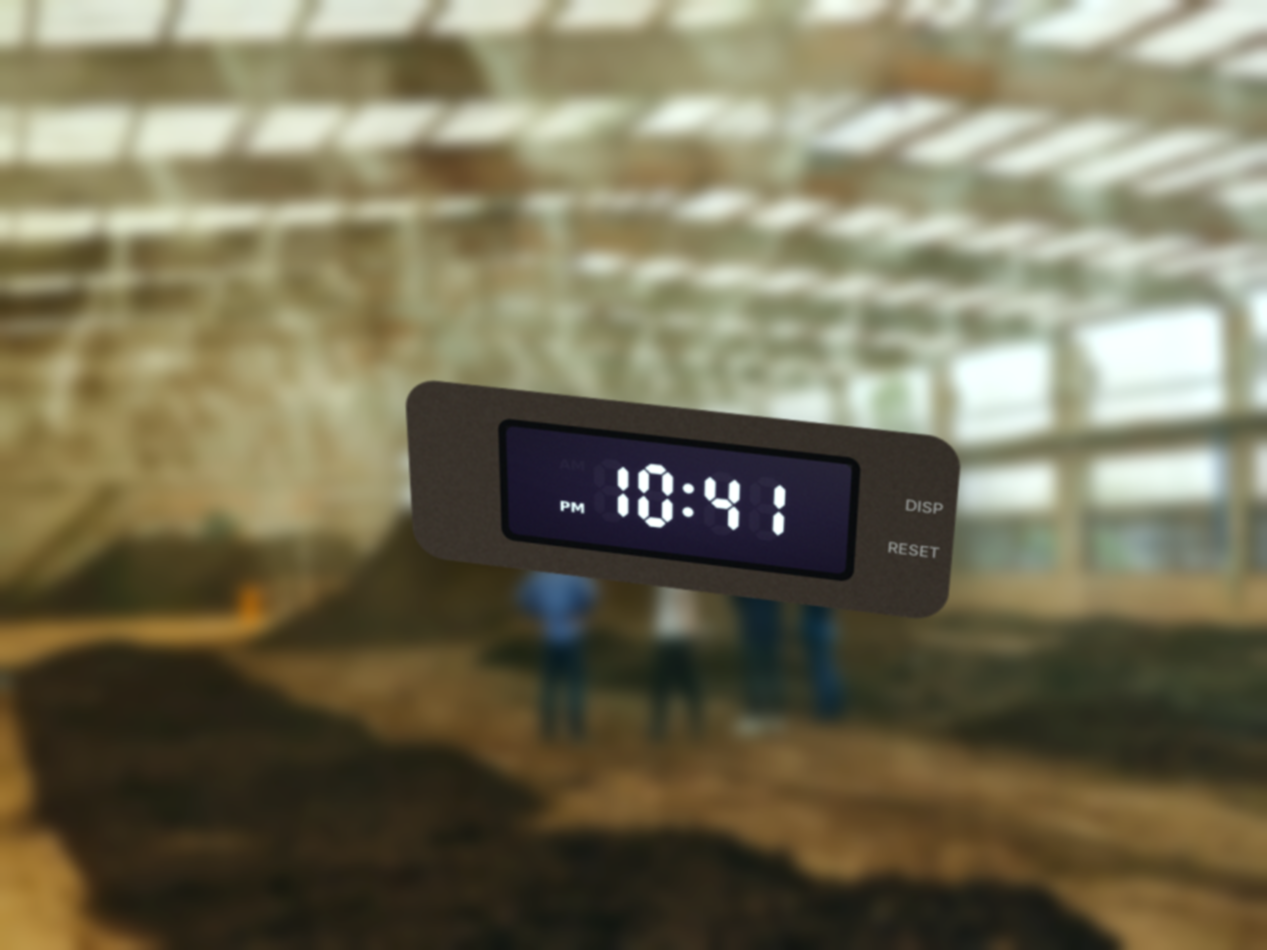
10,41
